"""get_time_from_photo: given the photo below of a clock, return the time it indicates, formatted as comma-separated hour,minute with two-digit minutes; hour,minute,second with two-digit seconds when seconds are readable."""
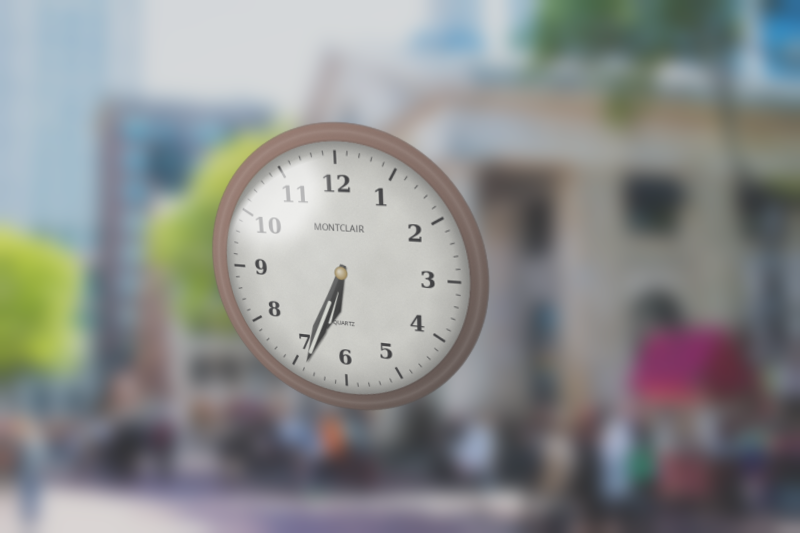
6,34
